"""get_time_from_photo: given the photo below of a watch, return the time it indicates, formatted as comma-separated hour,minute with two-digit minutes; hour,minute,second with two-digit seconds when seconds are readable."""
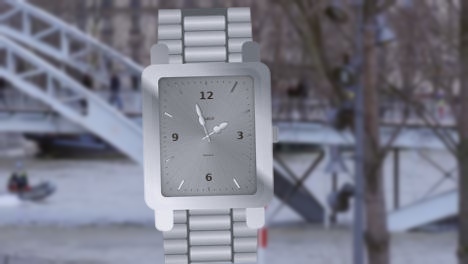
1,57
